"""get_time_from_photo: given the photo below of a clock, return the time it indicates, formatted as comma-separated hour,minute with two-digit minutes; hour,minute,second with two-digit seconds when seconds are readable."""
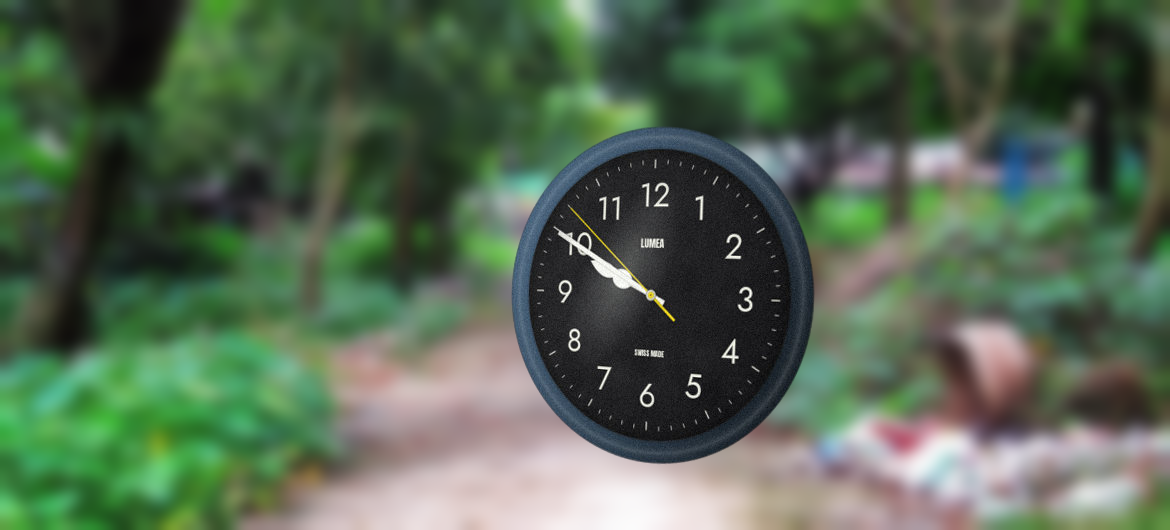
9,49,52
